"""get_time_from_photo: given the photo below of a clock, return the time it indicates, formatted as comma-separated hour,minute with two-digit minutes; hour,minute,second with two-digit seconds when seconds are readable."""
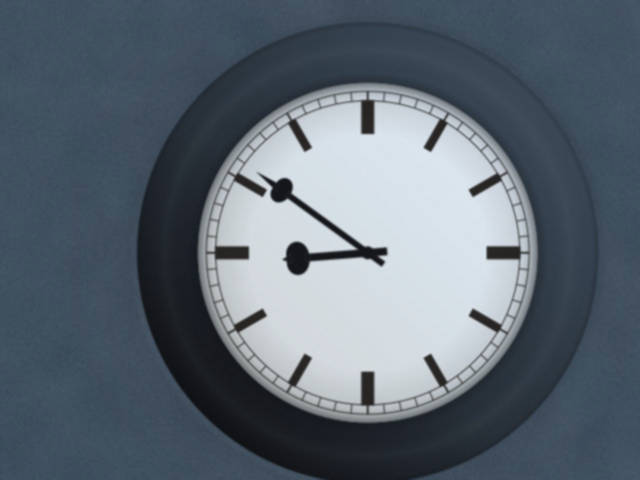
8,51
